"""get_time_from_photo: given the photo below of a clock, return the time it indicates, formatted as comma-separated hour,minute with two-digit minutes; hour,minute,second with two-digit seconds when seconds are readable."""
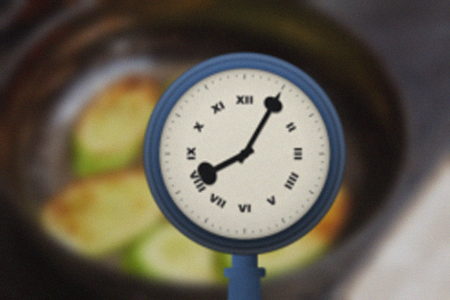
8,05
